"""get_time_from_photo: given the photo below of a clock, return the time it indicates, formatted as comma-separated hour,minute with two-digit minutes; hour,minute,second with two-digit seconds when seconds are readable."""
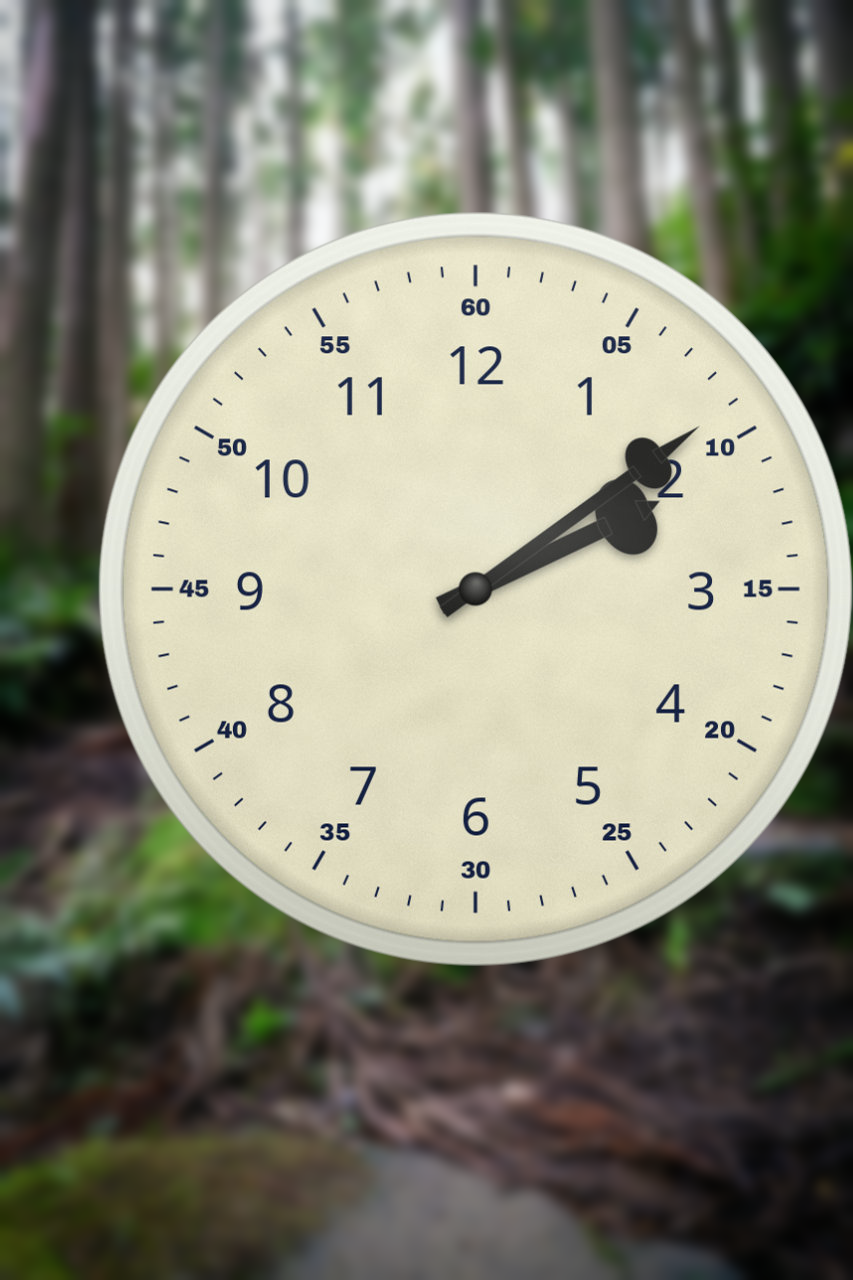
2,09
